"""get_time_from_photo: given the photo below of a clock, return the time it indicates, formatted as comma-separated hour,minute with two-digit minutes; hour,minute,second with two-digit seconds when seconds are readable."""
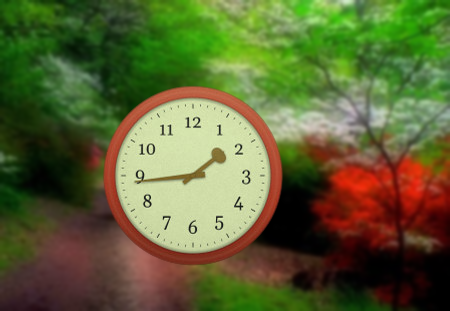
1,44
